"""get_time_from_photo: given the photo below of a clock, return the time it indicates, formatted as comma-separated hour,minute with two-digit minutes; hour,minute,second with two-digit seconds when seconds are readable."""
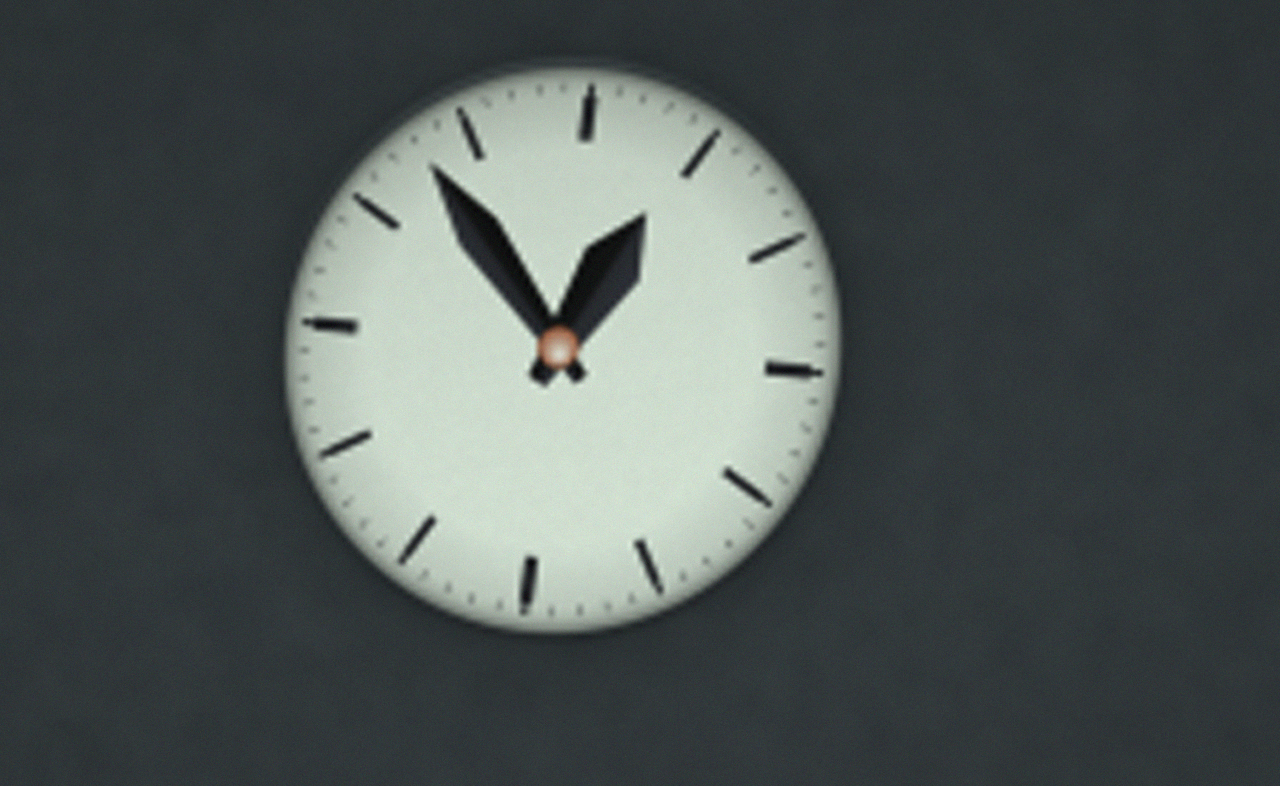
12,53
